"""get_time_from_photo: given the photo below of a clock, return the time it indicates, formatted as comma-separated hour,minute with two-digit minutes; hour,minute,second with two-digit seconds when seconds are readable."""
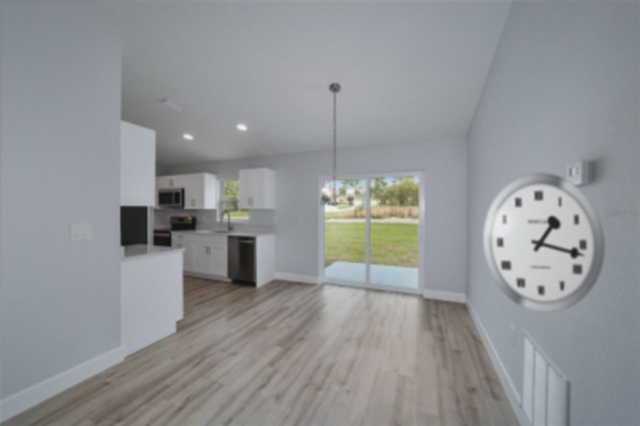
1,17
